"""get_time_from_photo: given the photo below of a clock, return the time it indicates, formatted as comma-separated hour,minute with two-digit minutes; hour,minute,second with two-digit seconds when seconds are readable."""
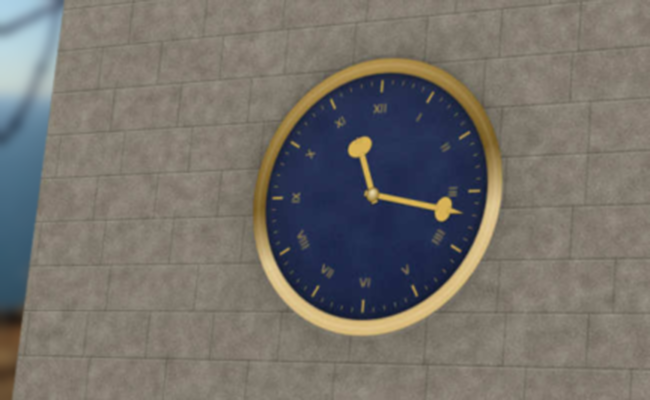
11,17
